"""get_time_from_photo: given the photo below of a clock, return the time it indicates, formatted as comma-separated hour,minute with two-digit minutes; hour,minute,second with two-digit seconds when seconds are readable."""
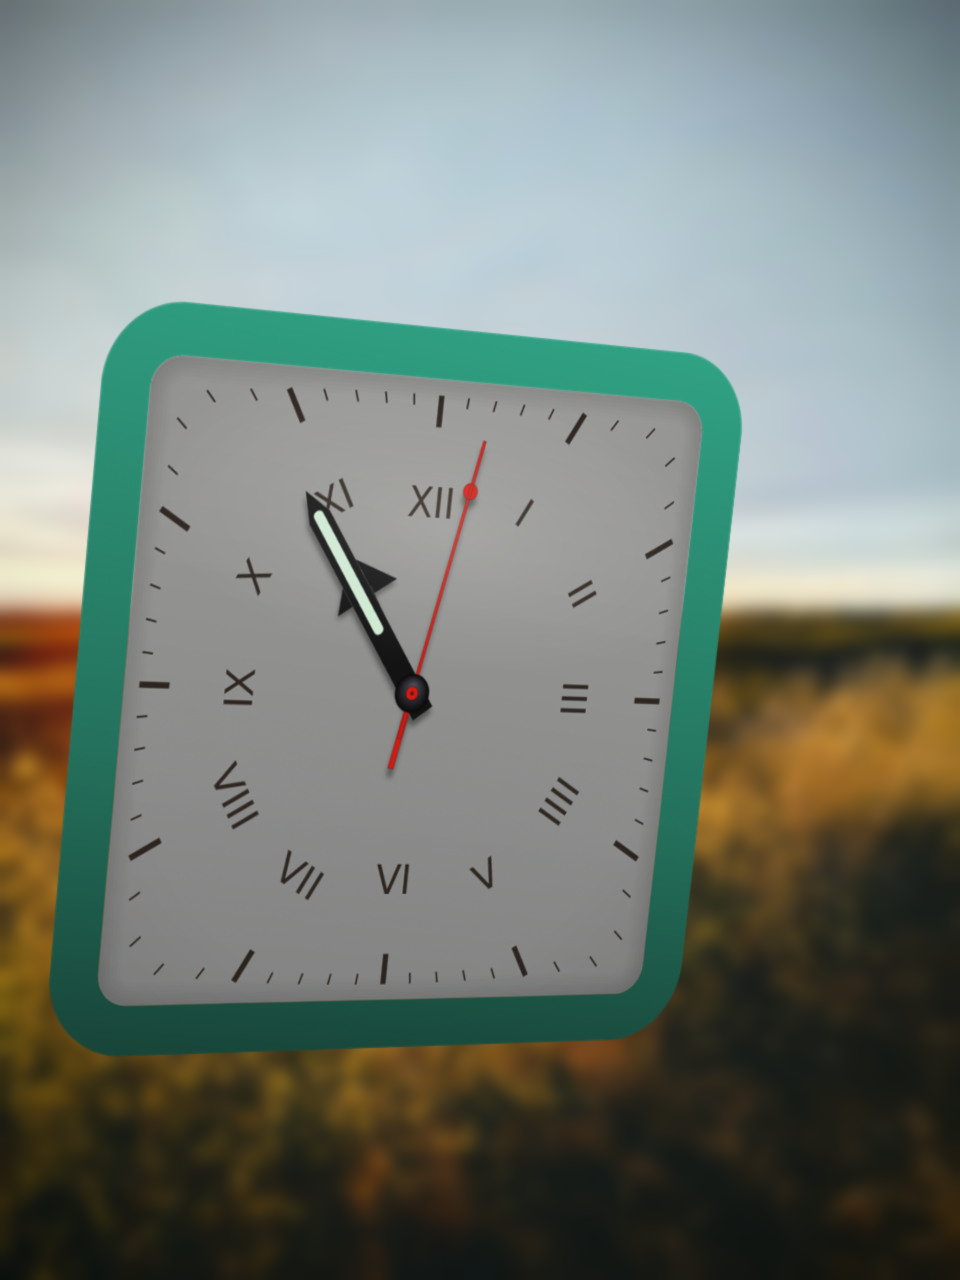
10,54,02
